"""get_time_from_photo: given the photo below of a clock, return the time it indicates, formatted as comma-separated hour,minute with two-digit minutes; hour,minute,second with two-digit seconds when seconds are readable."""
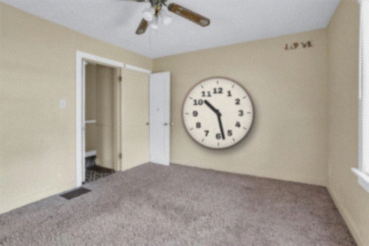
10,28
